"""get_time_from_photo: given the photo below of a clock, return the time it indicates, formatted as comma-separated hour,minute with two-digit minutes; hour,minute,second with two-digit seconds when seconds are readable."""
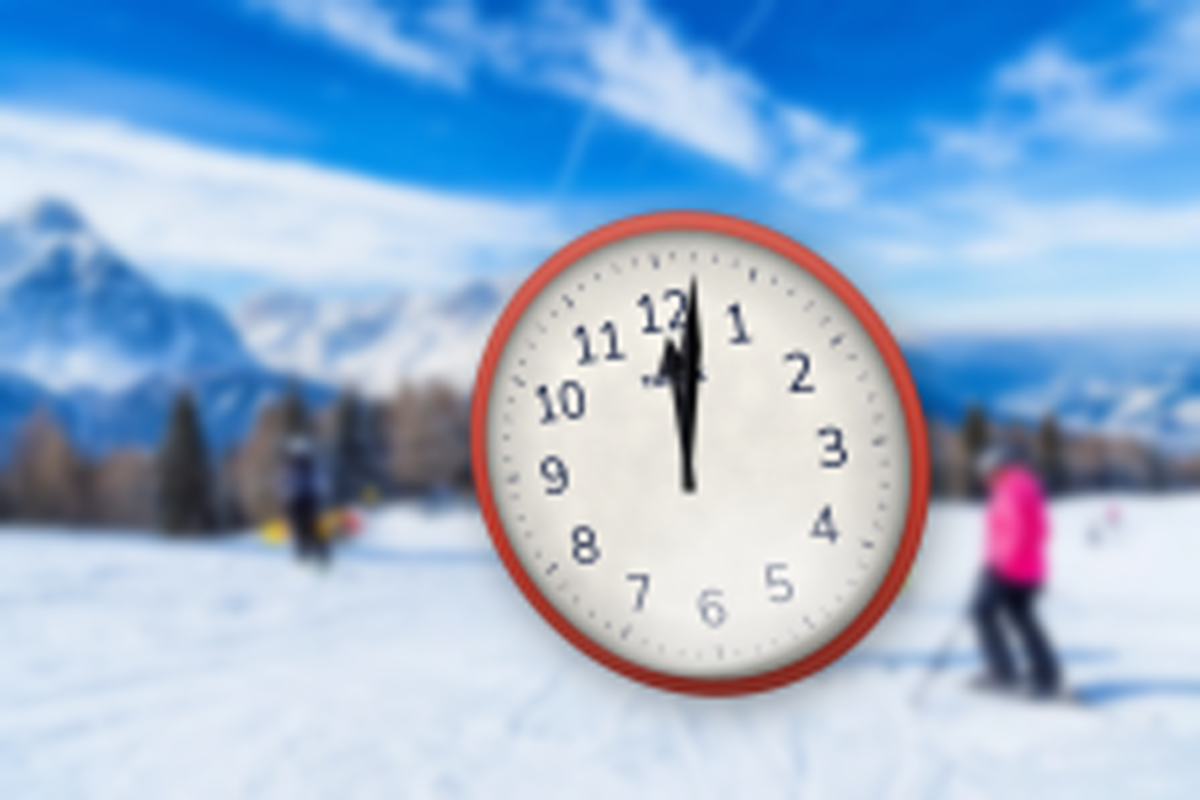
12,02
